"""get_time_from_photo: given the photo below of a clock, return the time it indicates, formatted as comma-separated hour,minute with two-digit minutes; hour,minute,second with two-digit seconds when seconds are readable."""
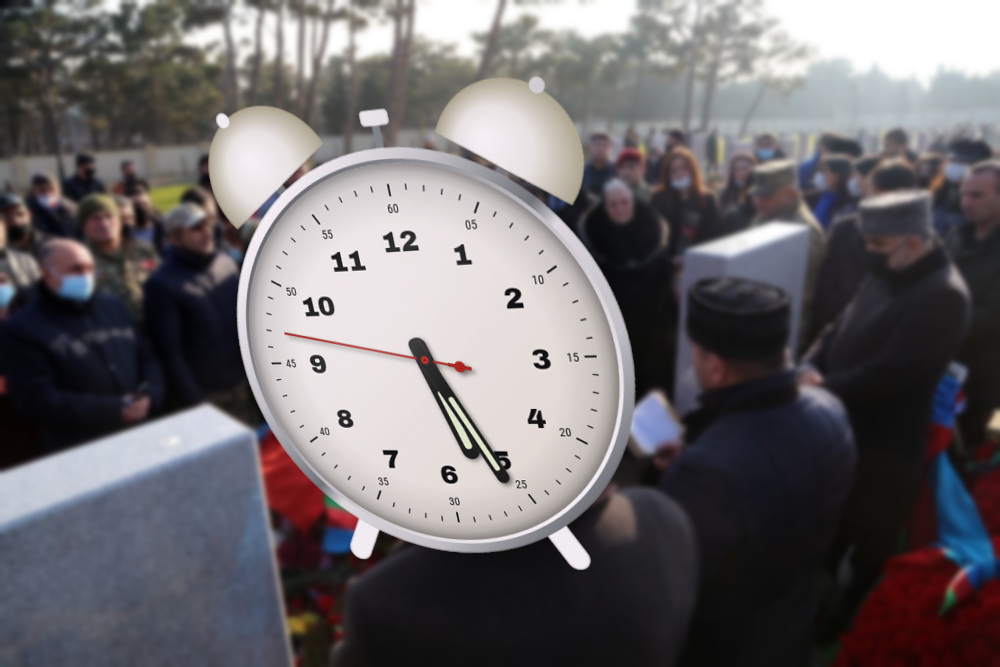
5,25,47
